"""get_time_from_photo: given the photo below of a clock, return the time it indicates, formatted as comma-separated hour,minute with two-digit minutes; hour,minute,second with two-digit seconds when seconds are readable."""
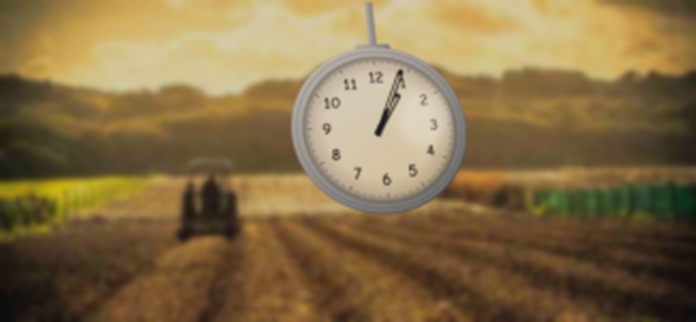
1,04
